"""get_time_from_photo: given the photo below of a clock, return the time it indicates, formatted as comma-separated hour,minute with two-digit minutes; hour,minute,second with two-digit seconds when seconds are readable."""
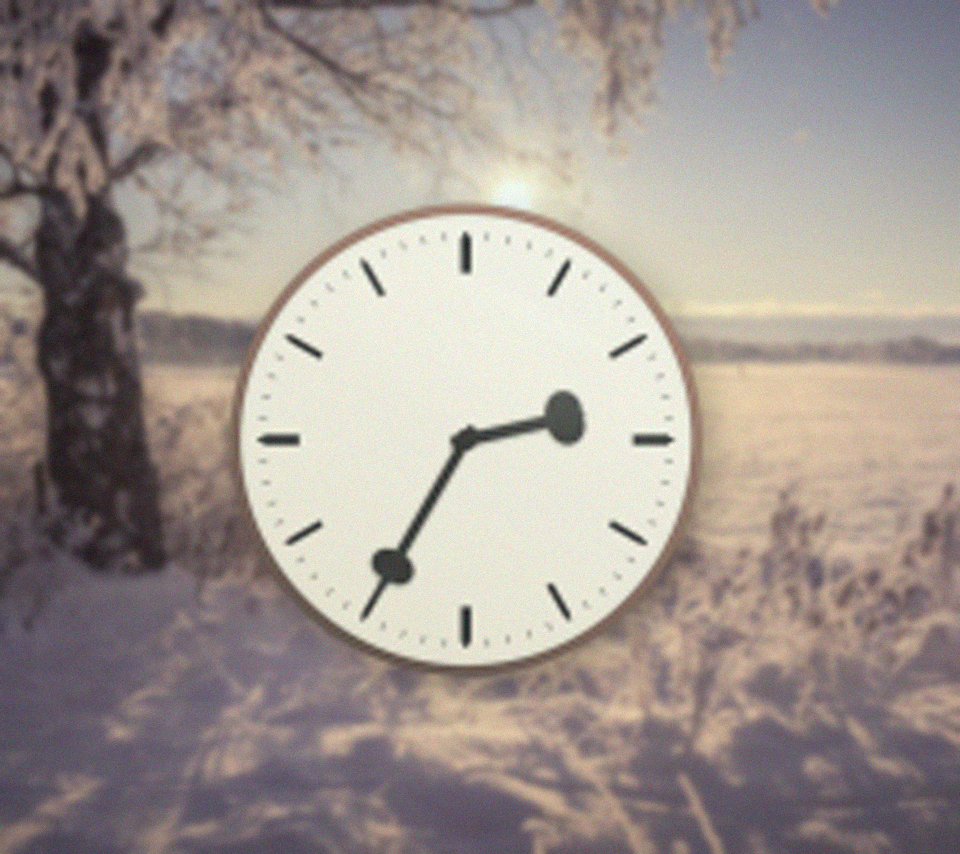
2,35
